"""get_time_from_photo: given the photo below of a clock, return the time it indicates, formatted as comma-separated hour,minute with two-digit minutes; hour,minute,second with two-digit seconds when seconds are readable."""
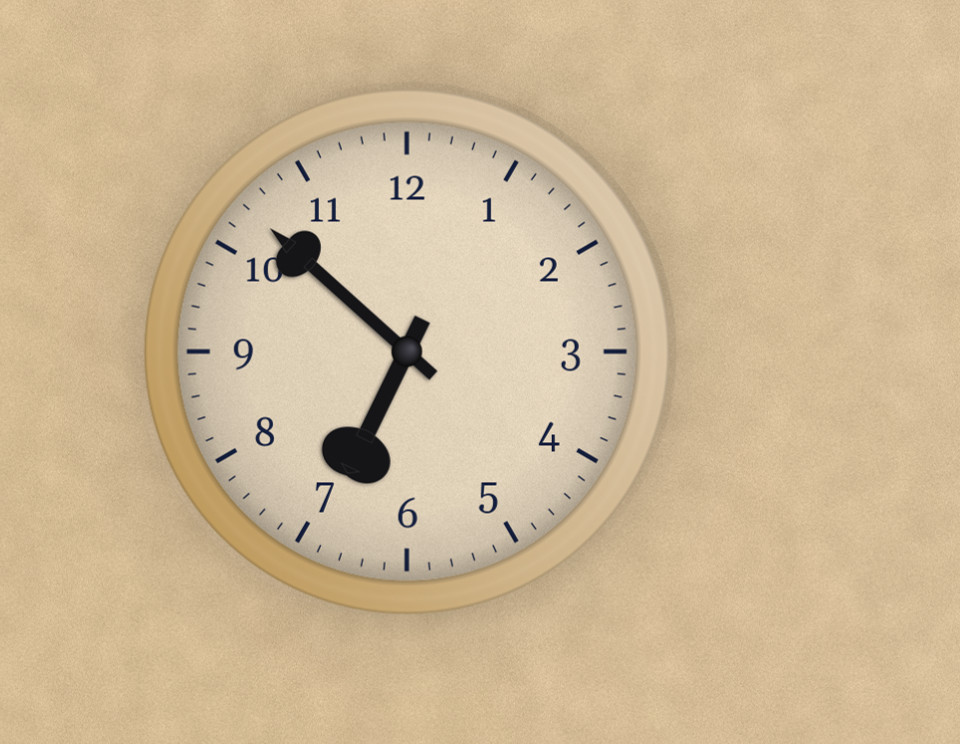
6,52
